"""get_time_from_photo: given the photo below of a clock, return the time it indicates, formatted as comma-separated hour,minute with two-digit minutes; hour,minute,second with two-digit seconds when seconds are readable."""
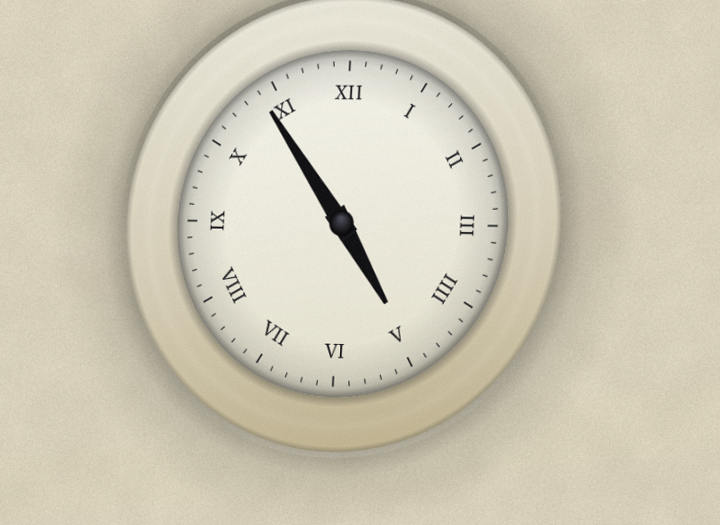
4,54
